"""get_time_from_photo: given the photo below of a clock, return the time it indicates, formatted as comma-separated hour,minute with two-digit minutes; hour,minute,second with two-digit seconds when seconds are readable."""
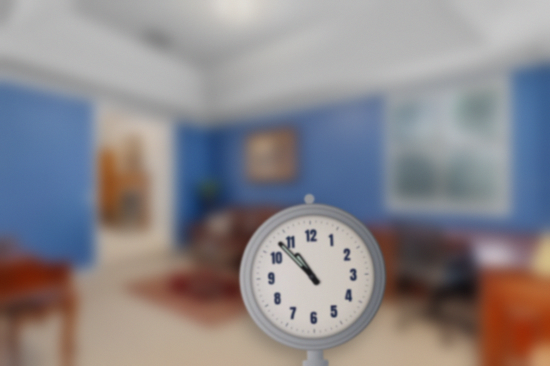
10,53
